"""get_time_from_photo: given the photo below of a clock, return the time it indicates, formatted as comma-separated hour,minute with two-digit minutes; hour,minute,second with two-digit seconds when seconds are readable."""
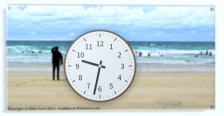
9,32
